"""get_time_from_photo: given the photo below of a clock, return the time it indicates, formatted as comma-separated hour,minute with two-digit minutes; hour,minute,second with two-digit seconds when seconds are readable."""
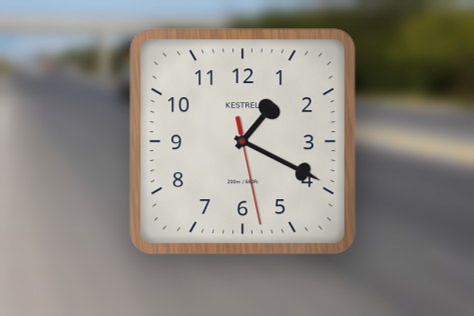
1,19,28
